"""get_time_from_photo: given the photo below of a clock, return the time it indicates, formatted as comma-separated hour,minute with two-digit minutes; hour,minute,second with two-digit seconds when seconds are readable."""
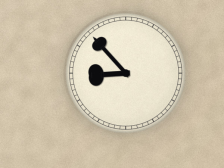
8,53
